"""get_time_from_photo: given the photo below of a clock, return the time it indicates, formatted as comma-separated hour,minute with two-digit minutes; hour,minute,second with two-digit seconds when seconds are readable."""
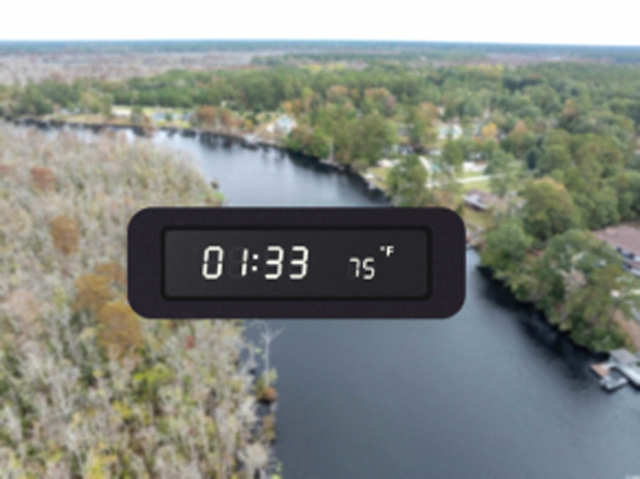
1,33
